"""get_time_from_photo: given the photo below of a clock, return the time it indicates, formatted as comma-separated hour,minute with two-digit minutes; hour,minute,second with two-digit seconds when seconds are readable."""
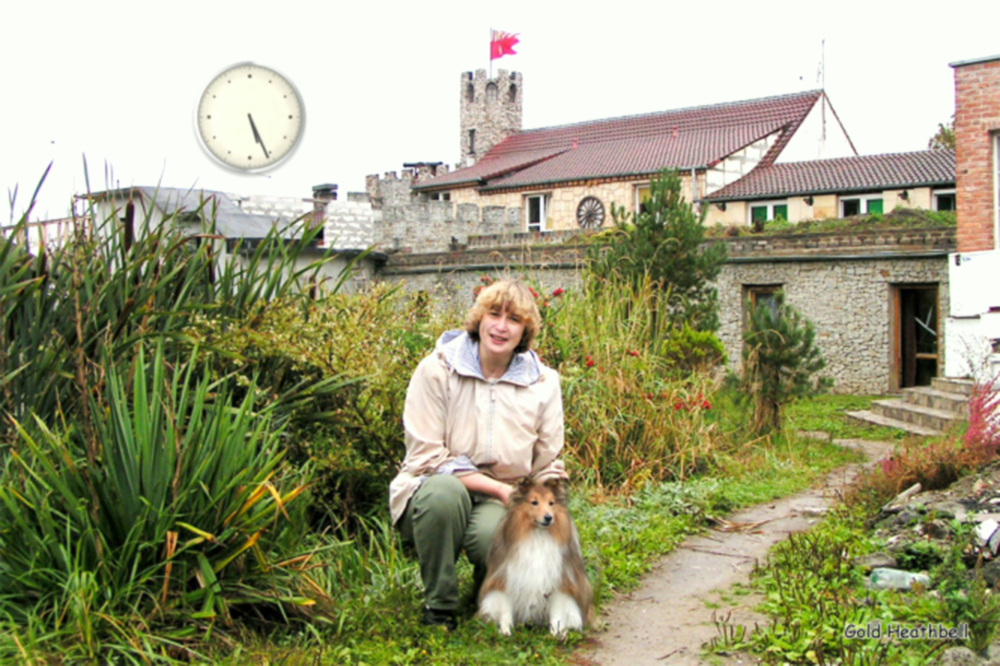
5,26
